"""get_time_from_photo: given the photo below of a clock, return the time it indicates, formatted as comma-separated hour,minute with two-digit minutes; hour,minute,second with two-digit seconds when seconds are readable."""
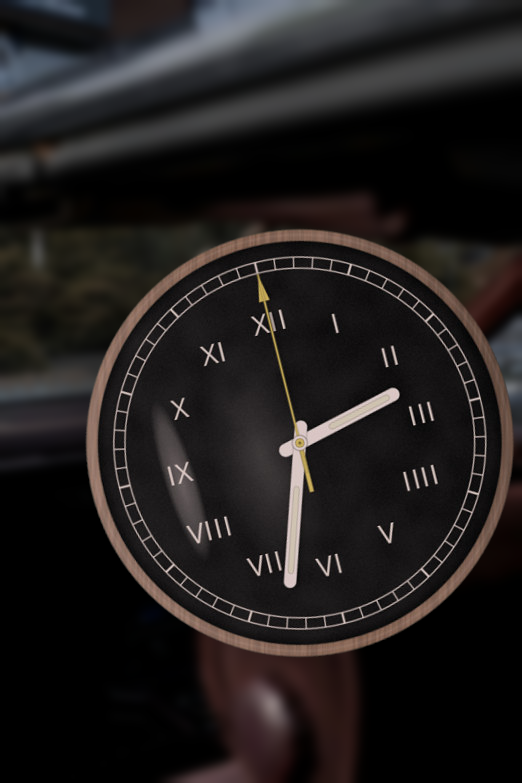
2,33,00
